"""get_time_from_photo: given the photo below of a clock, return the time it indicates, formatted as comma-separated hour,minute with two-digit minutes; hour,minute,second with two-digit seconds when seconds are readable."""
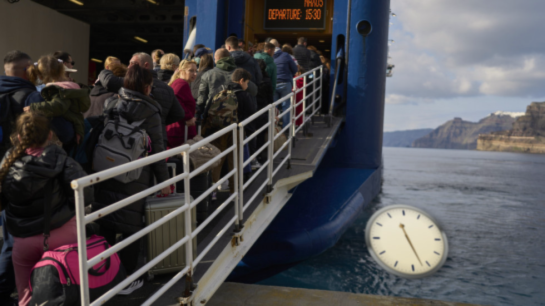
11,27
